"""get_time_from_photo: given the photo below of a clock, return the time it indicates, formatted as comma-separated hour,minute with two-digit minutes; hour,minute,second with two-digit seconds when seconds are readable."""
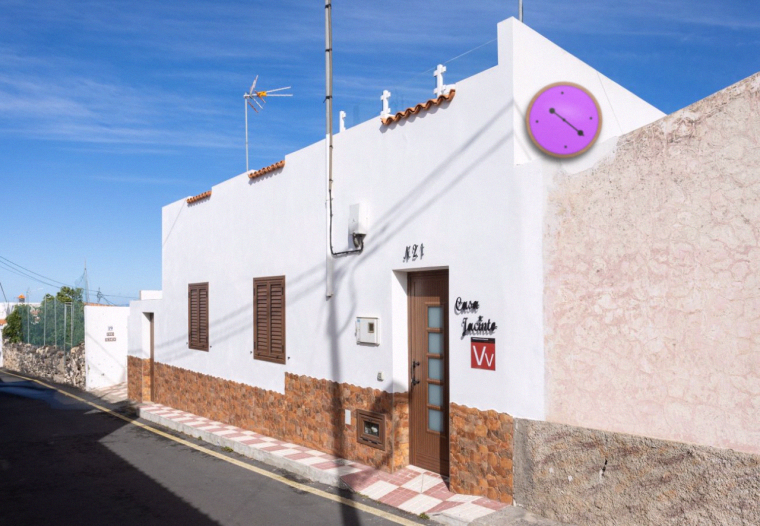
10,22
